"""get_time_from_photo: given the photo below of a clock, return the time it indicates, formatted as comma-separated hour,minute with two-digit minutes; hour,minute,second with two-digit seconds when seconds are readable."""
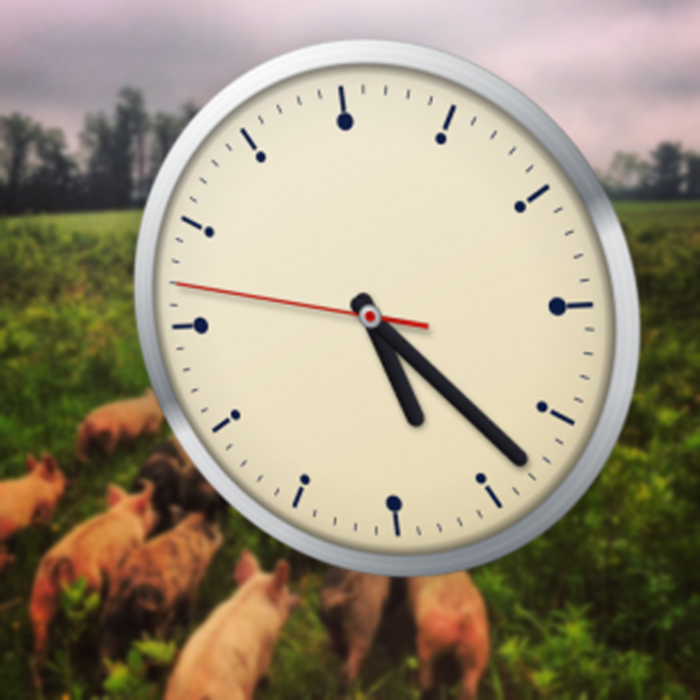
5,22,47
